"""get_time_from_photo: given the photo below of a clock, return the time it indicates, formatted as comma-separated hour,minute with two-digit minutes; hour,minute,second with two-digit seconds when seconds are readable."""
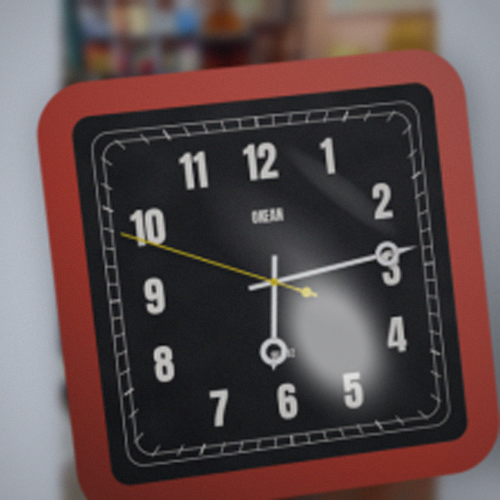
6,13,49
